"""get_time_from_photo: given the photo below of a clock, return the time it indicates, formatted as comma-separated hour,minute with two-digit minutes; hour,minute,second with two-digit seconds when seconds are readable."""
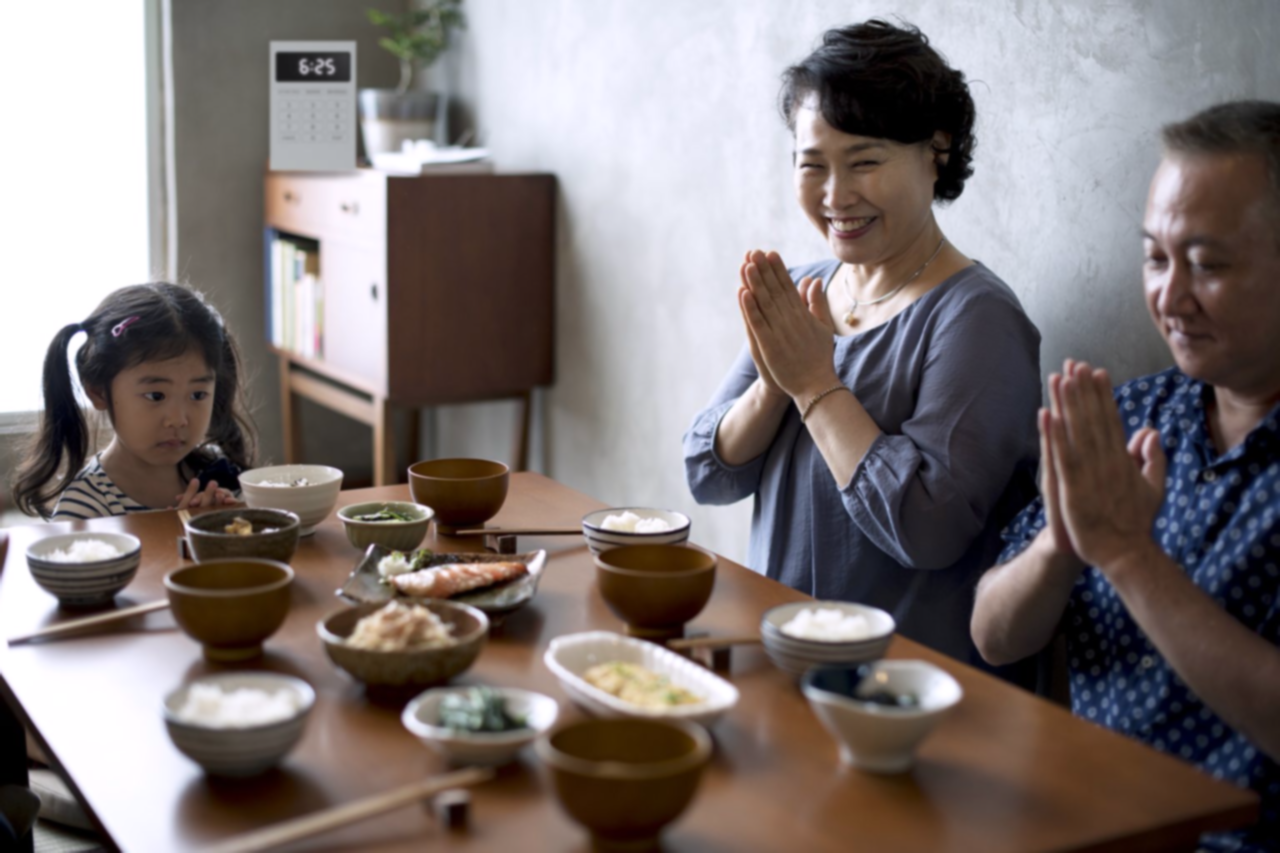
6,25
